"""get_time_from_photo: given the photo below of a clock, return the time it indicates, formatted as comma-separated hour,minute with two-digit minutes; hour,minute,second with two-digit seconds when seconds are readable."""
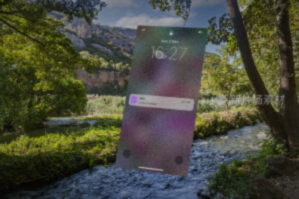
16,27
